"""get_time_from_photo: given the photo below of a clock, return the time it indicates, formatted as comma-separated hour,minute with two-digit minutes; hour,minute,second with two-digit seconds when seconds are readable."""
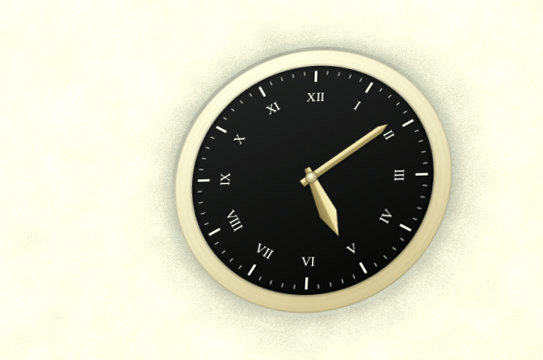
5,09
